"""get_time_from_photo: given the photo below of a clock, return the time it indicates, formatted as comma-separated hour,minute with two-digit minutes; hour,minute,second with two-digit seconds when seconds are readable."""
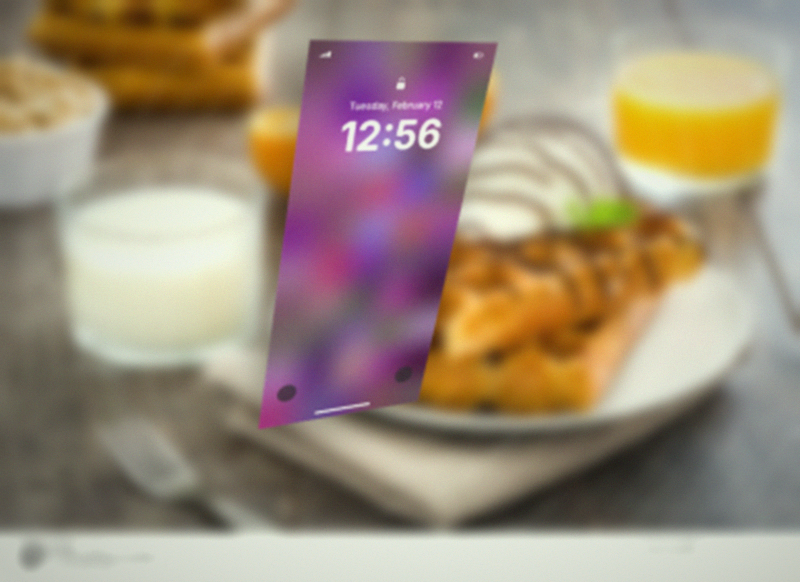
12,56
